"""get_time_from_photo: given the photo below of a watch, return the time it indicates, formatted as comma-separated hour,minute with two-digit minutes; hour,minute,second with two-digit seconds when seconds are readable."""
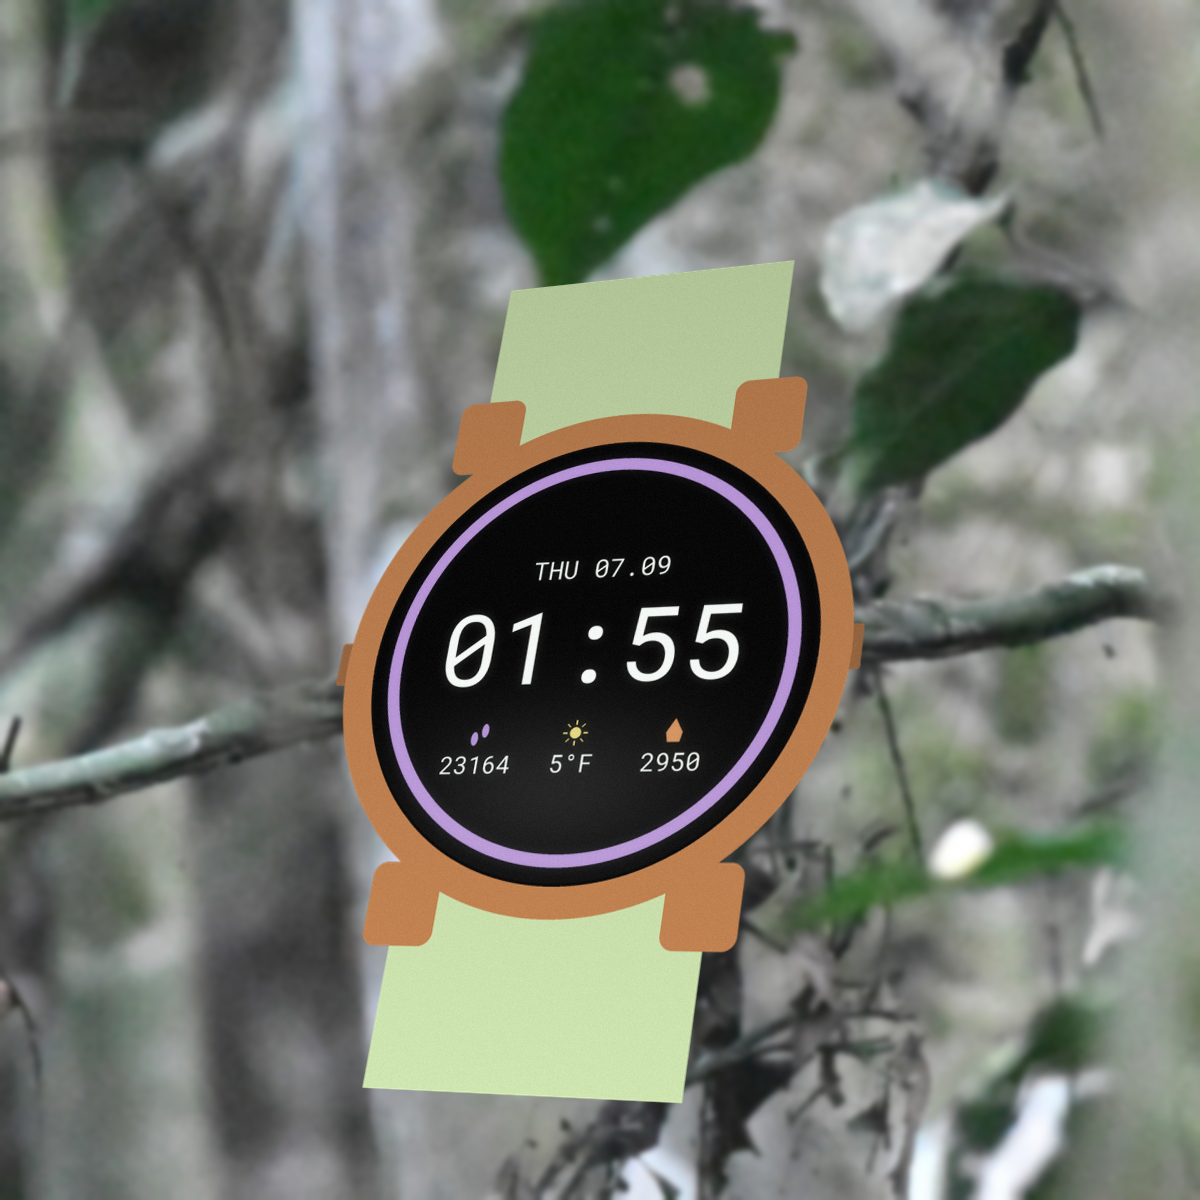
1,55
